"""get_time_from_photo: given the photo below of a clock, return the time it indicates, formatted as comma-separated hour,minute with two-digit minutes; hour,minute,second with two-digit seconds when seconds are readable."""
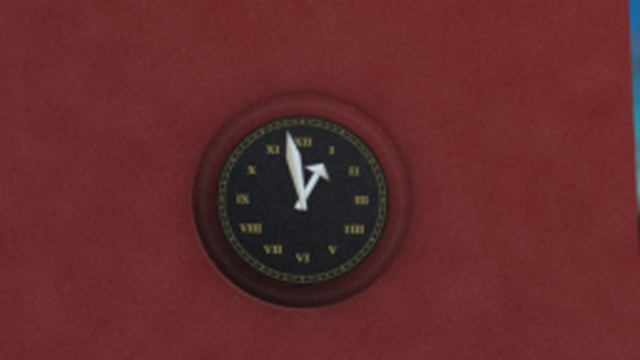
12,58
